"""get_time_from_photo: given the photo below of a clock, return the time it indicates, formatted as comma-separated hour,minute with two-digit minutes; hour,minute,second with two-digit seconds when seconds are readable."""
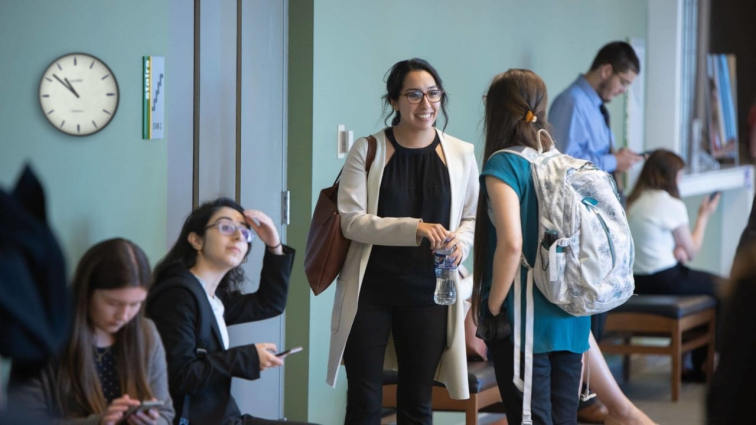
10,52
